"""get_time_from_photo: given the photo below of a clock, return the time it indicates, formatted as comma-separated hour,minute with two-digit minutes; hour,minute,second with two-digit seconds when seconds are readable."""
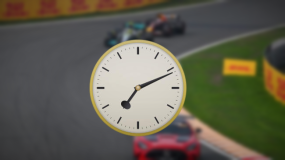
7,11
